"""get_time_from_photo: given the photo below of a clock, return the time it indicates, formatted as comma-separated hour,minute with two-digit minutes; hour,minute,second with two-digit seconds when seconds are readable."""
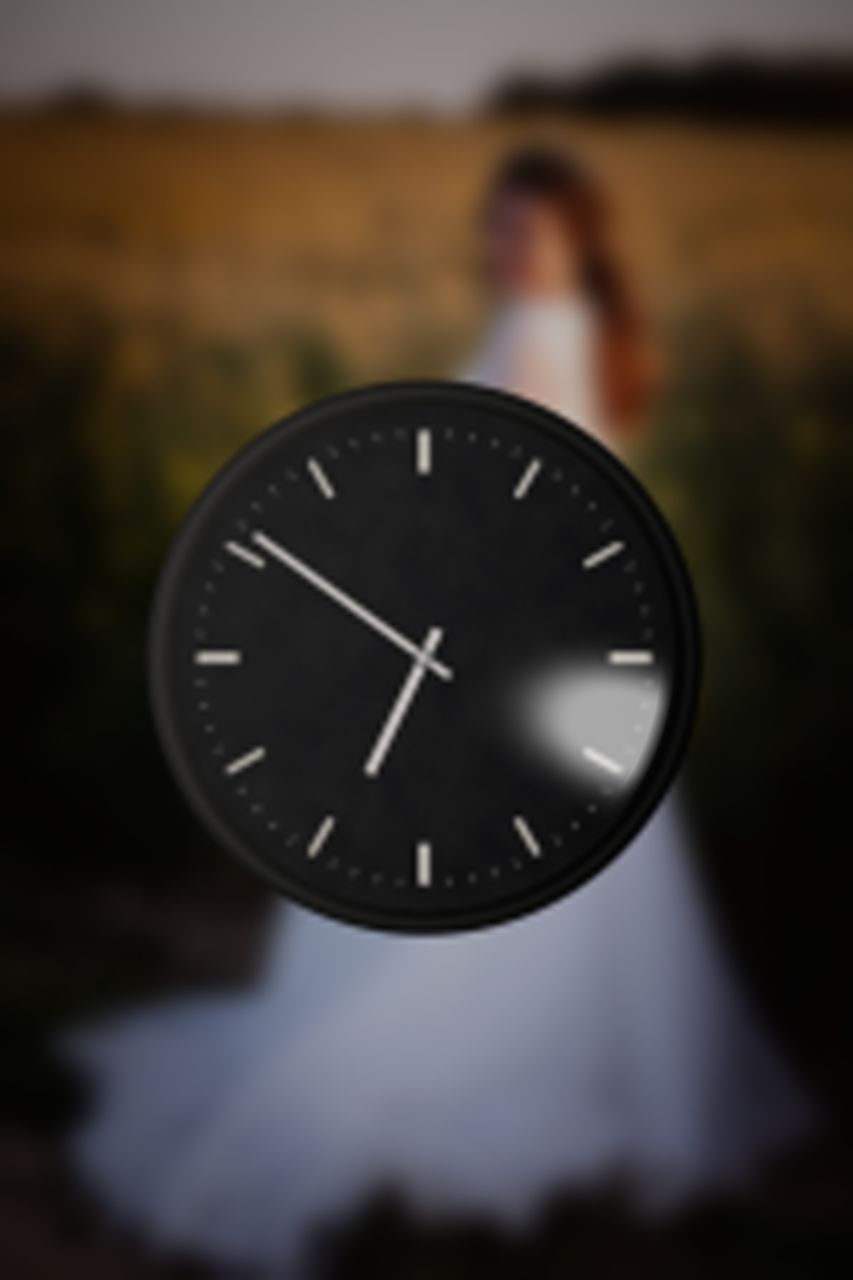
6,51
